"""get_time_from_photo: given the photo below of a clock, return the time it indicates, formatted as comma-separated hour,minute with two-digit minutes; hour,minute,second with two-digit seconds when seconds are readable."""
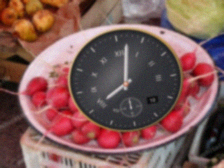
8,02
